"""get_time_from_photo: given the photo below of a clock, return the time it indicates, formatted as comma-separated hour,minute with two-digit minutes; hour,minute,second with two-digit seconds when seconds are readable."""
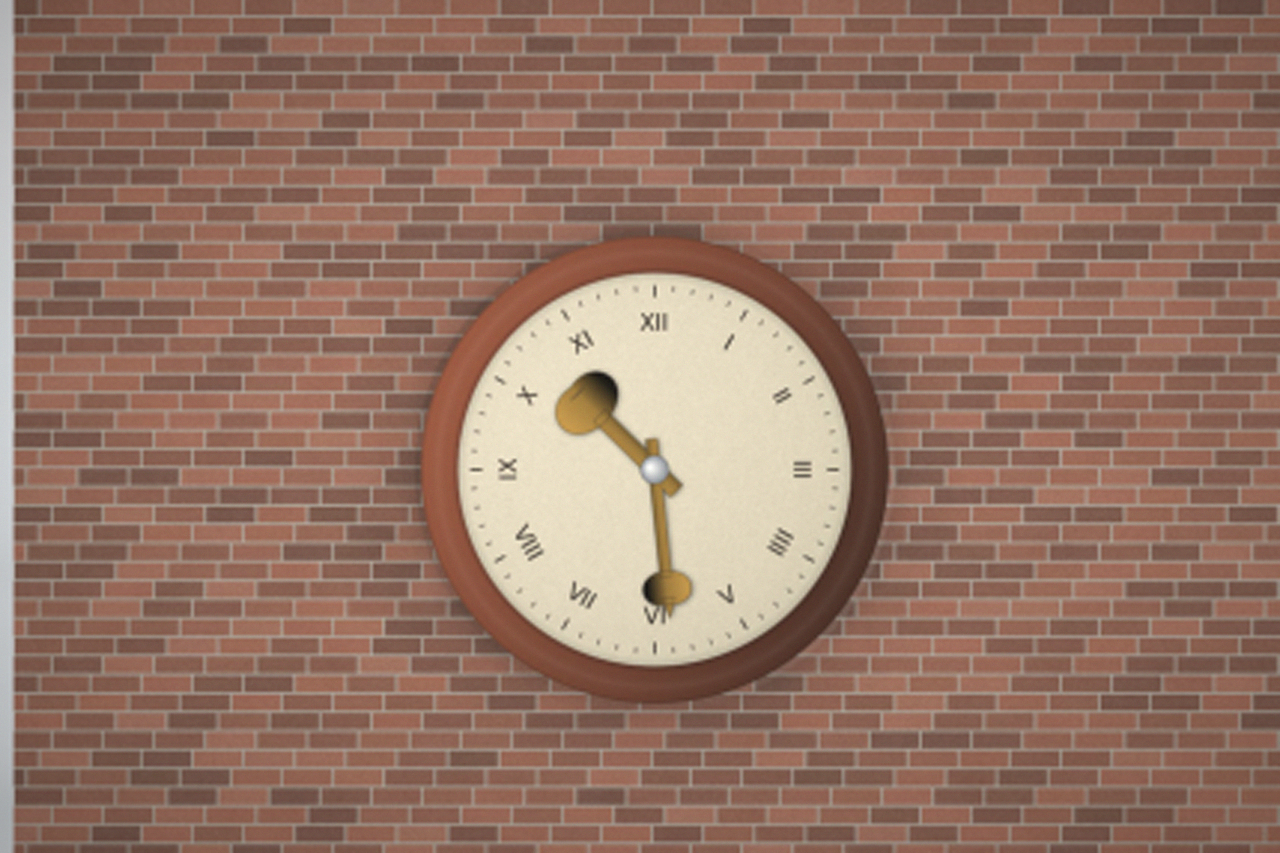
10,29
